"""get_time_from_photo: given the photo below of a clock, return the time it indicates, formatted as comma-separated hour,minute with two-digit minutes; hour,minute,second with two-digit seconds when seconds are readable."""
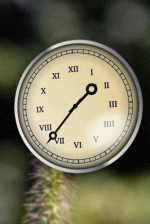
1,37
